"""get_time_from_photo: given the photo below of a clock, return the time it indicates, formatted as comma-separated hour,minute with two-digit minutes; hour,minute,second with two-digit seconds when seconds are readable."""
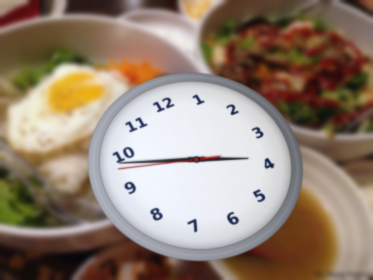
3,48,48
